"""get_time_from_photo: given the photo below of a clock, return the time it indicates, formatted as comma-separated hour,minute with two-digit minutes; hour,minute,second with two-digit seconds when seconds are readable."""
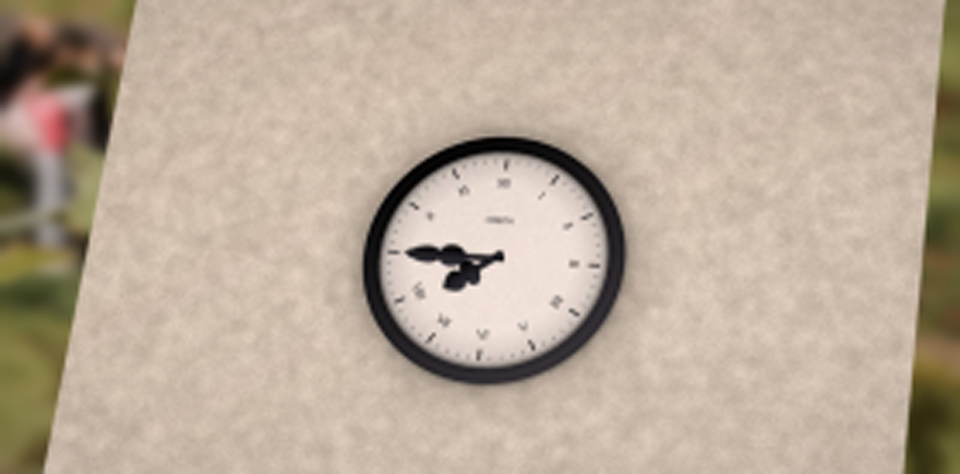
7,45
